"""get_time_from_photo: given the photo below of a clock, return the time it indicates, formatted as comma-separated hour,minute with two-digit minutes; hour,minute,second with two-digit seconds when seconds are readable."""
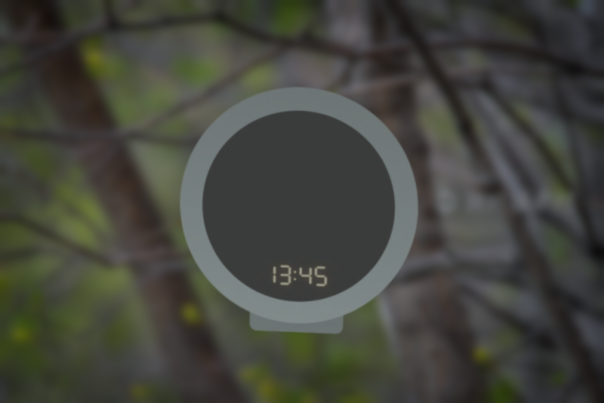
13,45
